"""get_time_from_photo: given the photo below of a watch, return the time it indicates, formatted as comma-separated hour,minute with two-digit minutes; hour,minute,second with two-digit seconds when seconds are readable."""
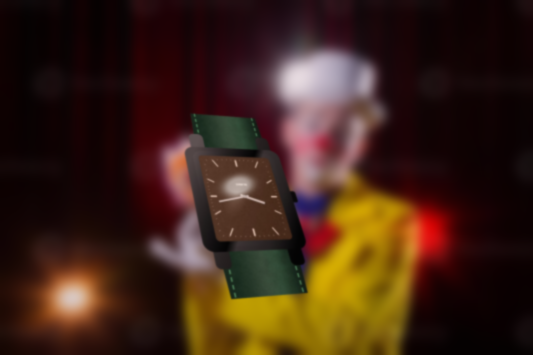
3,43
